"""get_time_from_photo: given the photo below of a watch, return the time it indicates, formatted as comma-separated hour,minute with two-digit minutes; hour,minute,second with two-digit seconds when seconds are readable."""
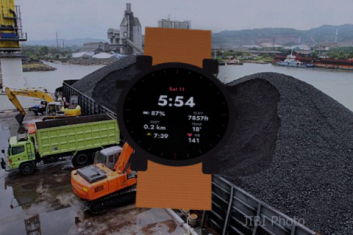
5,54
